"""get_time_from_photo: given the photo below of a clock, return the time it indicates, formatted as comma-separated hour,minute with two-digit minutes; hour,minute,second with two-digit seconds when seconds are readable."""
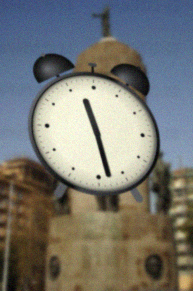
11,28
